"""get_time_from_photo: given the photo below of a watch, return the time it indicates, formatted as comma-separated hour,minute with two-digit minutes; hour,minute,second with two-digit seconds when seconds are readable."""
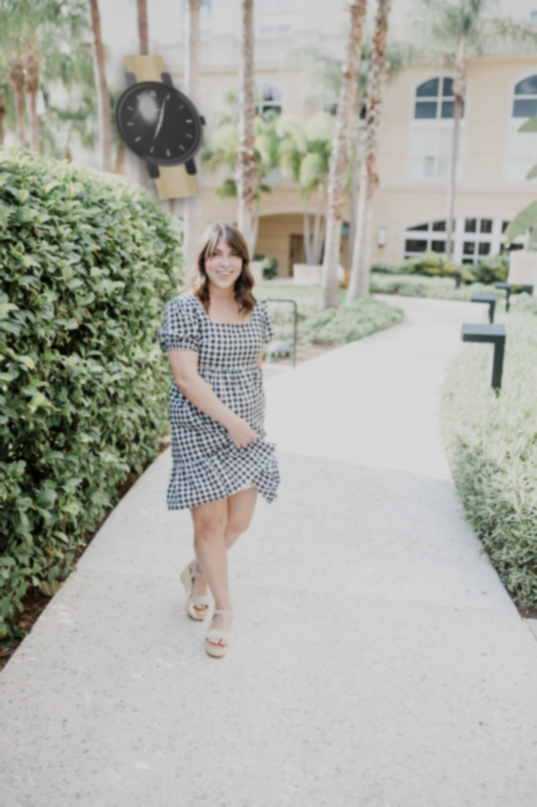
7,04
